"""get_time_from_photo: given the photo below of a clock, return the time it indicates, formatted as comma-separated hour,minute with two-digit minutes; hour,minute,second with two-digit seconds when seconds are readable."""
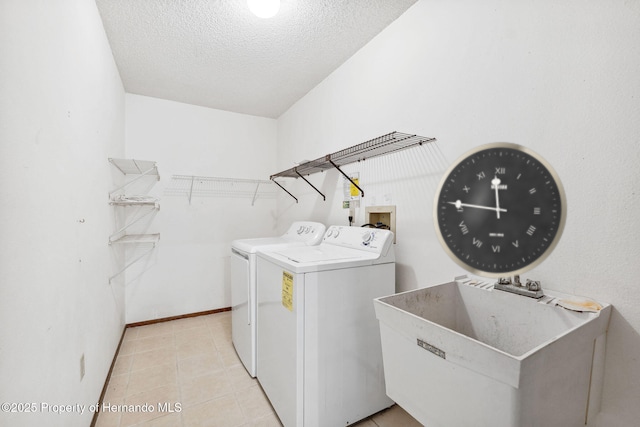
11,46
